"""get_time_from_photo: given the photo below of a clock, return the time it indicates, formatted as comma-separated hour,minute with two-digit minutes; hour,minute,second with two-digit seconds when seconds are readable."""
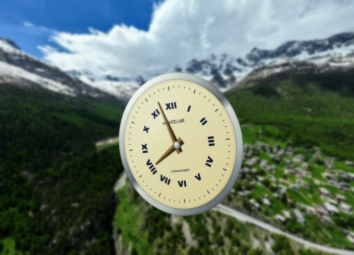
7,57
